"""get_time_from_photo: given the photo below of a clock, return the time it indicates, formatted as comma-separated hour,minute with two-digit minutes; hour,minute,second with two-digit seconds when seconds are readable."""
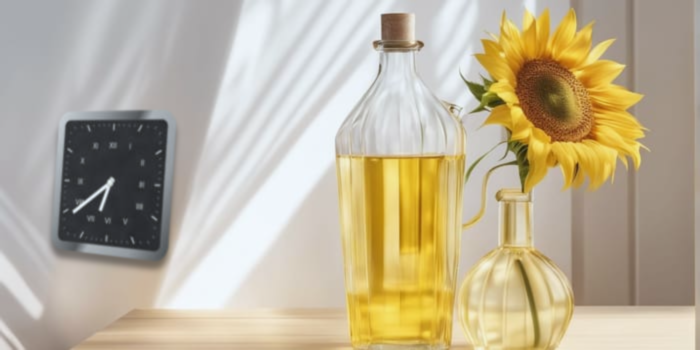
6,39
